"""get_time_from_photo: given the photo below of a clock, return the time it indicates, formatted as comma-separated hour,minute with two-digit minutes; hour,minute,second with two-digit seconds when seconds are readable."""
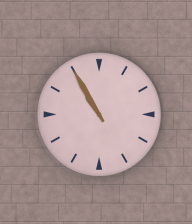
10,55
